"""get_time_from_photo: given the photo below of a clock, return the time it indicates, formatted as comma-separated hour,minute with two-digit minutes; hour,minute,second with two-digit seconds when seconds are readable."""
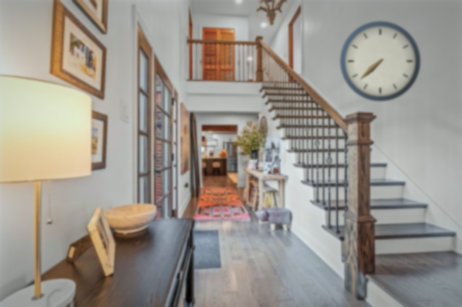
7,38
